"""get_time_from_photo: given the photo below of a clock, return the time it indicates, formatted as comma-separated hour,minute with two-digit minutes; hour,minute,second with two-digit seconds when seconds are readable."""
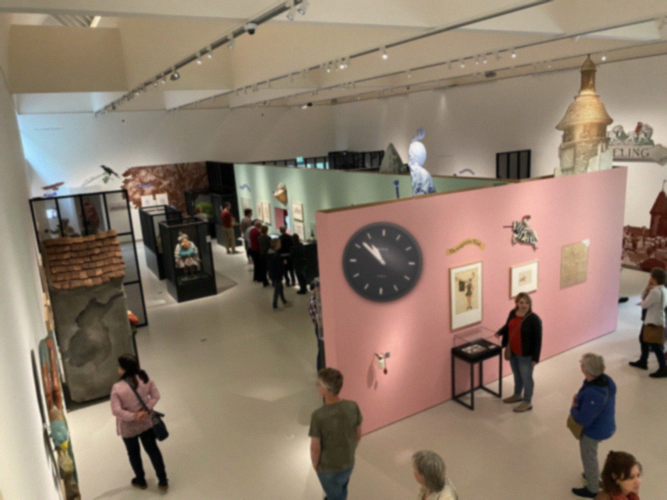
10,52
